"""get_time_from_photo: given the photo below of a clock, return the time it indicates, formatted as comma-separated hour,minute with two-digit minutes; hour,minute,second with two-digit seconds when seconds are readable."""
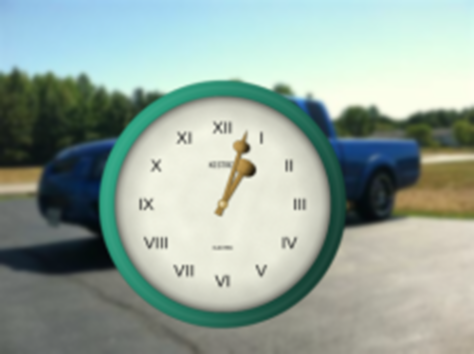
1,03
